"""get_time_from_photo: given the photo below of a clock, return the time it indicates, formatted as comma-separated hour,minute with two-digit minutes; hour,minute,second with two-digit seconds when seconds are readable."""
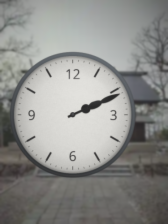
2,11
